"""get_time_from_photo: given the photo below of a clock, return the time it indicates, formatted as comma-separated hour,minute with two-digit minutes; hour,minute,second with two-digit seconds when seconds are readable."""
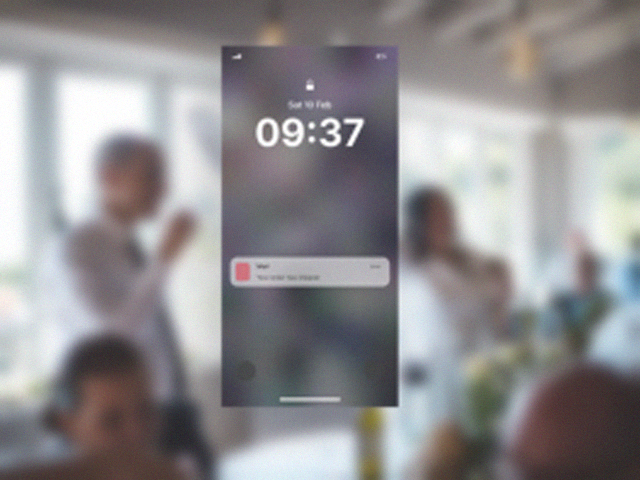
9,37
